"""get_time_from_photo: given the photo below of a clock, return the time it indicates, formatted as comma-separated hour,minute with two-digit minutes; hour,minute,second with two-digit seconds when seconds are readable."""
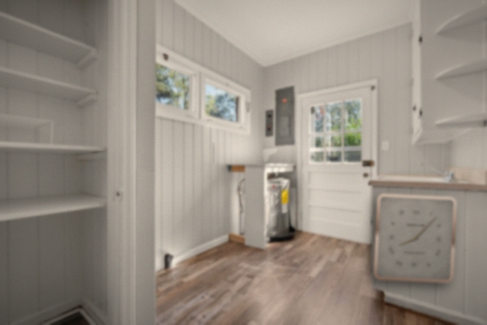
8,07
